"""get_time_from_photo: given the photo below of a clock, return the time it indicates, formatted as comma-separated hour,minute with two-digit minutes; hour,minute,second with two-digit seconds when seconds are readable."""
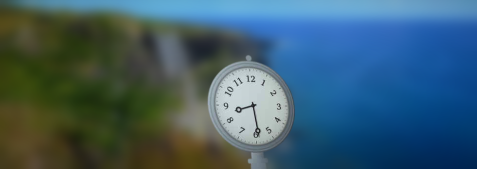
8,29
